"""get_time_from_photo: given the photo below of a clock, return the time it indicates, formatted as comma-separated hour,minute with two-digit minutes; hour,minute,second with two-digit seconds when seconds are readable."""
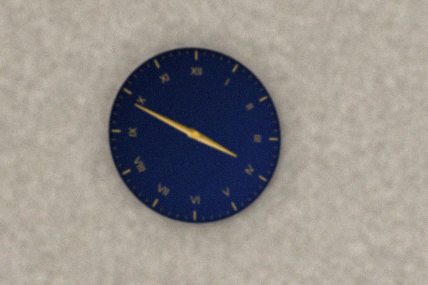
3,49
